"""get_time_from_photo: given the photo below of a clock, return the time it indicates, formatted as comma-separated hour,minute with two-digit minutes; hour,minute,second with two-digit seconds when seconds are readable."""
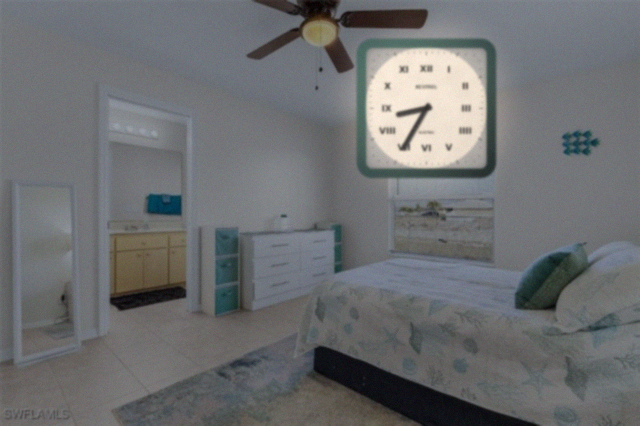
8,35
